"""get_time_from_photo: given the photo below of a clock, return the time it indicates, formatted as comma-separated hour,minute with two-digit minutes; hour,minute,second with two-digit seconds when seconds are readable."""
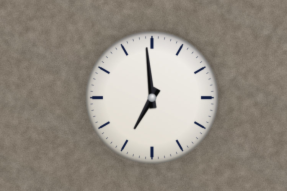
6,59
